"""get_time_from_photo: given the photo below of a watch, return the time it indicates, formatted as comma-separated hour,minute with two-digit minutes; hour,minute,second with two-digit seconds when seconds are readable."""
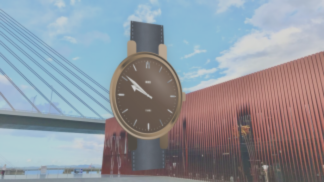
9,51
